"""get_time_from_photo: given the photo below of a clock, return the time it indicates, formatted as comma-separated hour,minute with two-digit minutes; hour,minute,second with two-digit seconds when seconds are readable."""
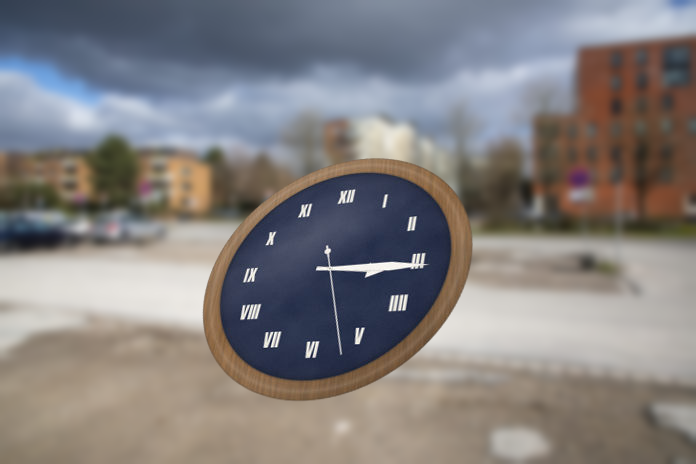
3,15,27
